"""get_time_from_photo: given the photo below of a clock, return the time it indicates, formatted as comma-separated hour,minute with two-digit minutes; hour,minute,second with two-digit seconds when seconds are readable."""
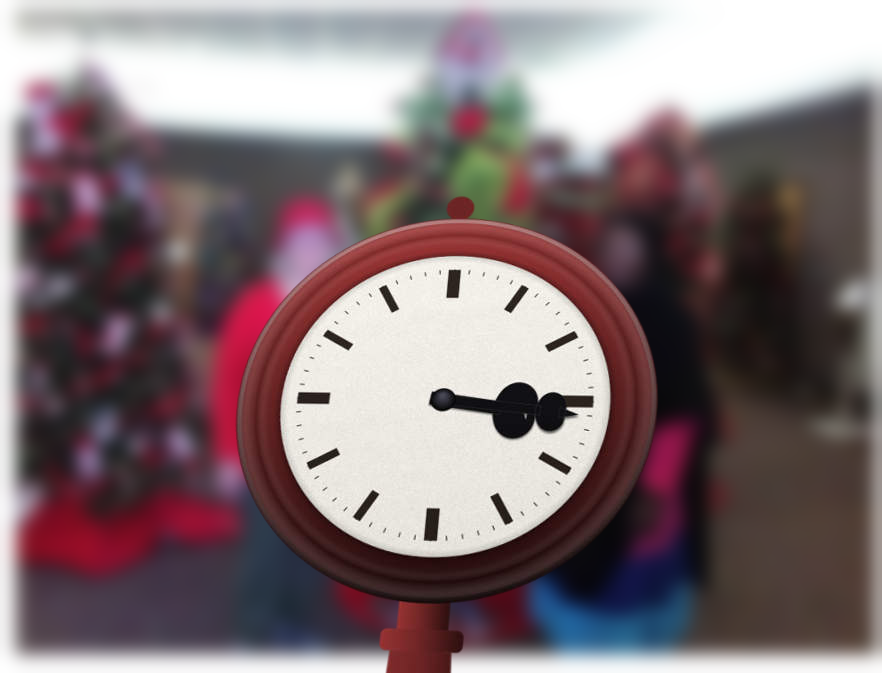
3,16
